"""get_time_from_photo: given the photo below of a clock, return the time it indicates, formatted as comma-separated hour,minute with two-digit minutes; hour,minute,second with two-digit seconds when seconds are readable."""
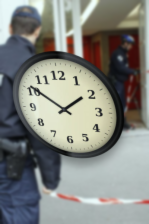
1,51
